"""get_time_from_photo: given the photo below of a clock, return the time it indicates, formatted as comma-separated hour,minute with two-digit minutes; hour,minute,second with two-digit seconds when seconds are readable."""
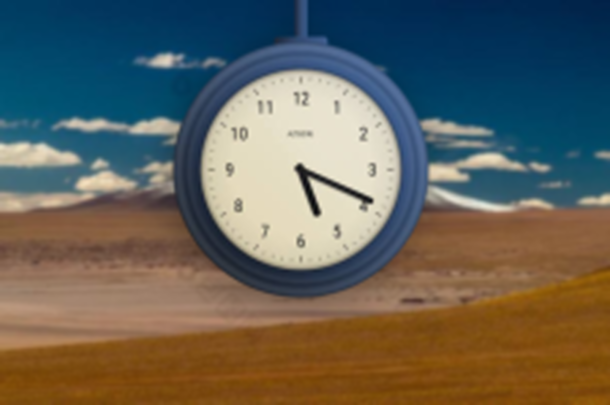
5,19
